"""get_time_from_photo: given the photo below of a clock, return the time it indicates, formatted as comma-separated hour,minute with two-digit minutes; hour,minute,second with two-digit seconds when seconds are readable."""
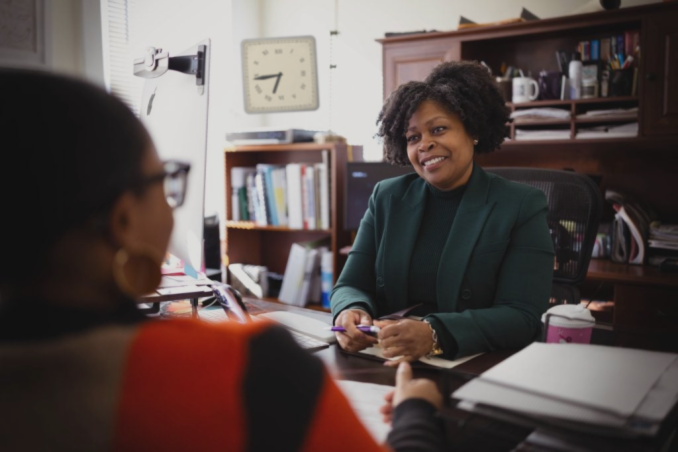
6,44
